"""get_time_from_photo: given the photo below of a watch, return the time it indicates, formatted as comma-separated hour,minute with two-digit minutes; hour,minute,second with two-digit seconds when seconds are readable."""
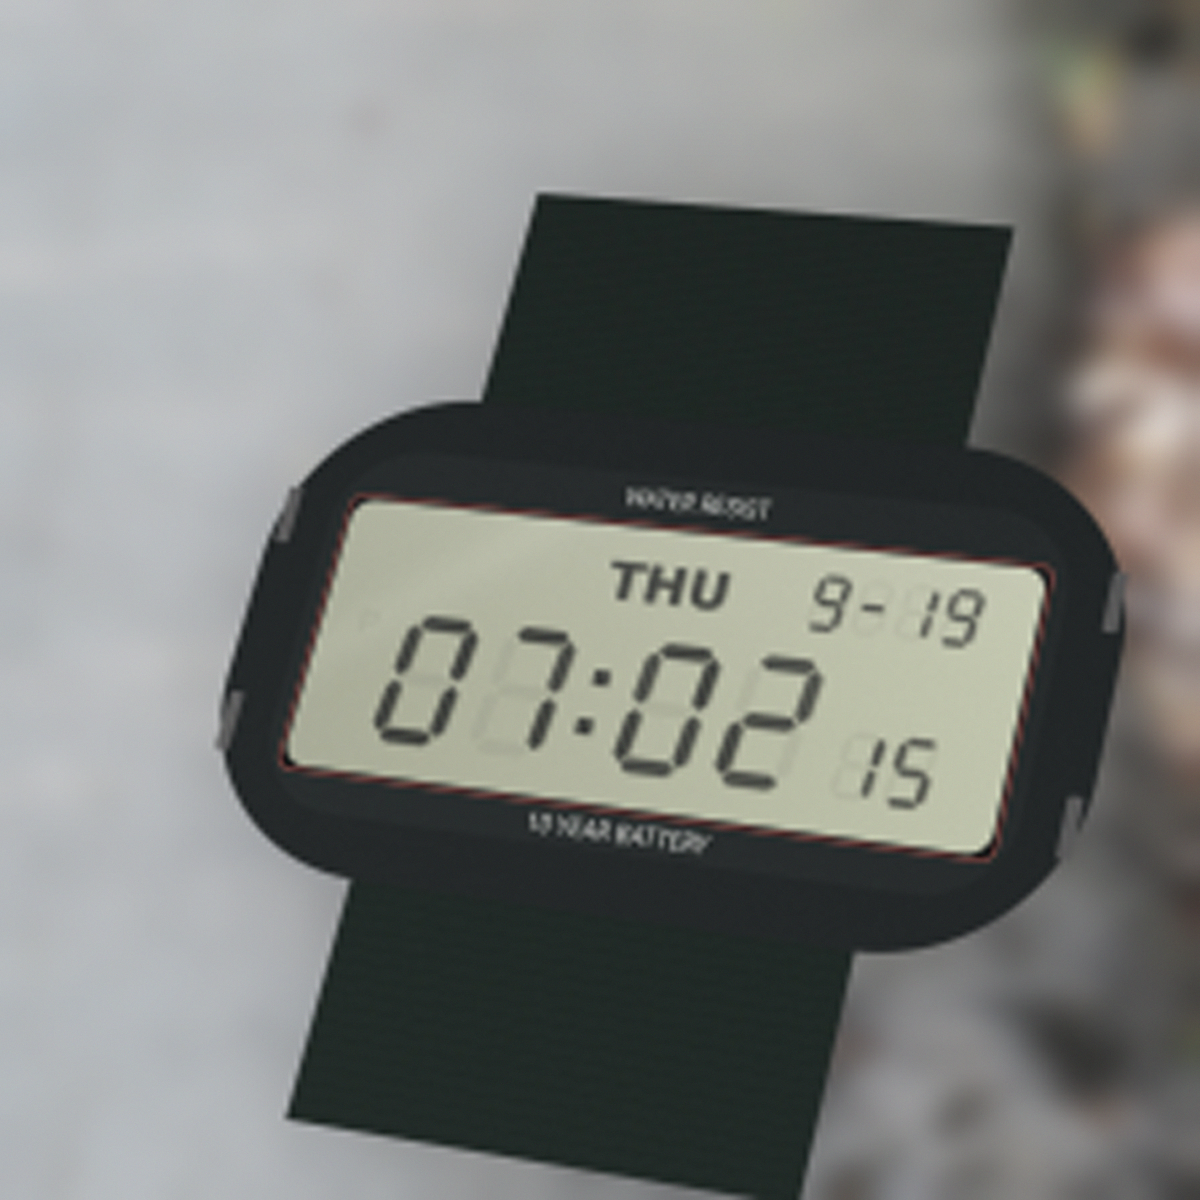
7,02,15
